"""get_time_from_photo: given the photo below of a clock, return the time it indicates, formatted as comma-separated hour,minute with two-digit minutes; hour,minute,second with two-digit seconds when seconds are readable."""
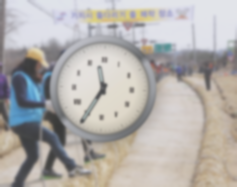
11,35
